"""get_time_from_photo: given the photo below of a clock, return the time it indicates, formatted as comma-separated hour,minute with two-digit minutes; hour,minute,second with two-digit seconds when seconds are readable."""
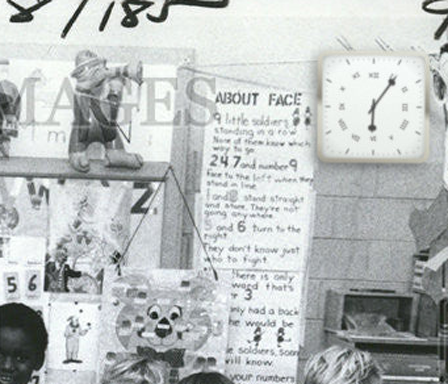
6,06
